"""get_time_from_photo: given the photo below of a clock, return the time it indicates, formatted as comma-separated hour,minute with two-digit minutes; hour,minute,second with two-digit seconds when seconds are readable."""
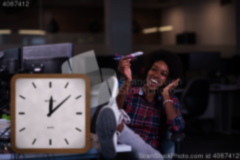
12,08
